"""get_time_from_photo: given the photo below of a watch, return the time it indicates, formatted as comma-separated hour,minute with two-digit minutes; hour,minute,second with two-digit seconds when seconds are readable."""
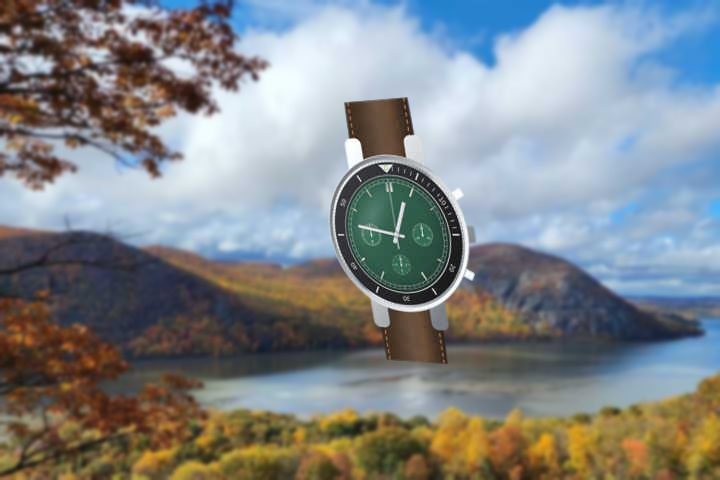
12,47
